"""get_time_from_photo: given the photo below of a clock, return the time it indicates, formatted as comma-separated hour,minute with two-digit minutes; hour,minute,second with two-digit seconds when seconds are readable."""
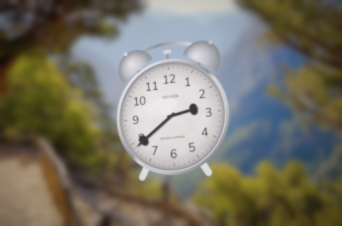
2,39
